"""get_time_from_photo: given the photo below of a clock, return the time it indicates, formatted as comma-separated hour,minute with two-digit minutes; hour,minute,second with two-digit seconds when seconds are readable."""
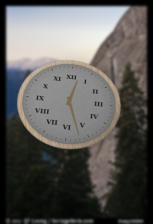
12,27
